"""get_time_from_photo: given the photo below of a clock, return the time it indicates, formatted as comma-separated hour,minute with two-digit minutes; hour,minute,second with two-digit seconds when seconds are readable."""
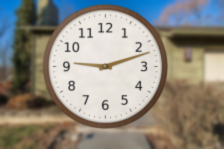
9,12
